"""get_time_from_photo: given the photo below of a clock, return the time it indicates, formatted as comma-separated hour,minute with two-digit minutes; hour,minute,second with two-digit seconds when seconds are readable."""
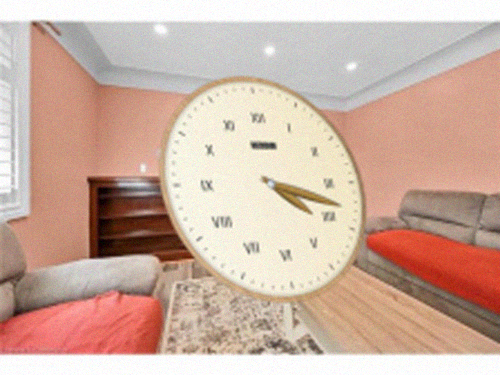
4,18
